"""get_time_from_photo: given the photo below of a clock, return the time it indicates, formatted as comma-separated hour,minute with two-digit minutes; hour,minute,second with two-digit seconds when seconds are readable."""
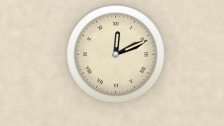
12,11
